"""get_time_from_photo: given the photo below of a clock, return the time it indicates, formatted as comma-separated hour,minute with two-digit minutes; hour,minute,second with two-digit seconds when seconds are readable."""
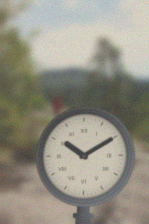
10,10
